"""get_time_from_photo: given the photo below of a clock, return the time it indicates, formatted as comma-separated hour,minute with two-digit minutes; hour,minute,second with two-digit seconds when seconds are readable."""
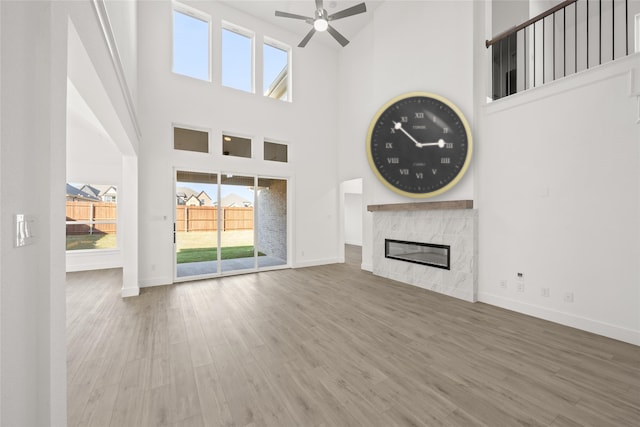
2,52
